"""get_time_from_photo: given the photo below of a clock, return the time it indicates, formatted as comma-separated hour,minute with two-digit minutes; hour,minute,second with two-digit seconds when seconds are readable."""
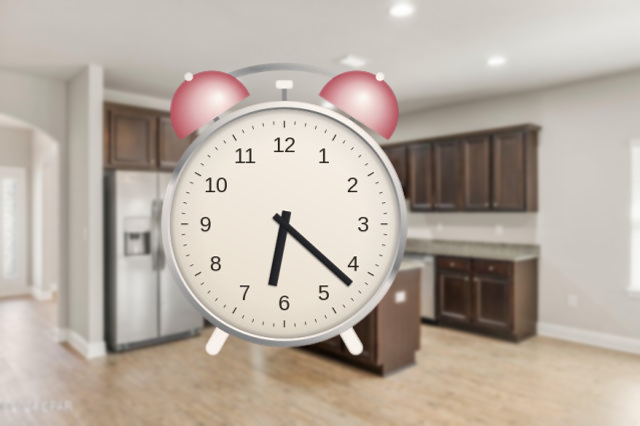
6,22
